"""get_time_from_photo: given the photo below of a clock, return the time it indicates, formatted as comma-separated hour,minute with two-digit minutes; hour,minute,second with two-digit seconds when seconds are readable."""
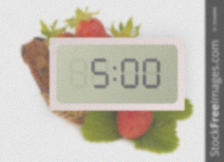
5,00
